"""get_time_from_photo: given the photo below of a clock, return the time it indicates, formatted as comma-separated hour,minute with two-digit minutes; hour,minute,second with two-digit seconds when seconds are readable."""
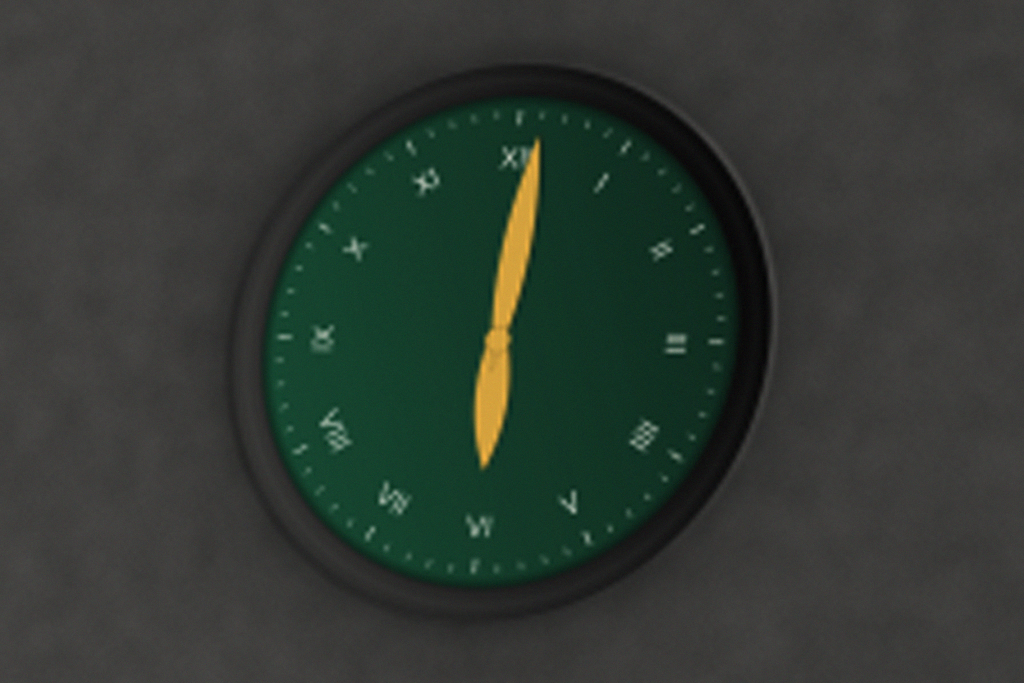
6,01
